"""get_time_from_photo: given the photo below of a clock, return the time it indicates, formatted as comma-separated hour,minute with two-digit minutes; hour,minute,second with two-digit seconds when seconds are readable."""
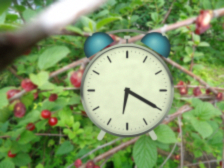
6,20
